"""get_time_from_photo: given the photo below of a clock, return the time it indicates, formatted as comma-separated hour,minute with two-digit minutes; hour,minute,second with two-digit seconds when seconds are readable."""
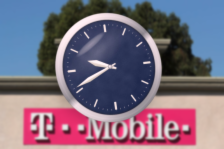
9,41
